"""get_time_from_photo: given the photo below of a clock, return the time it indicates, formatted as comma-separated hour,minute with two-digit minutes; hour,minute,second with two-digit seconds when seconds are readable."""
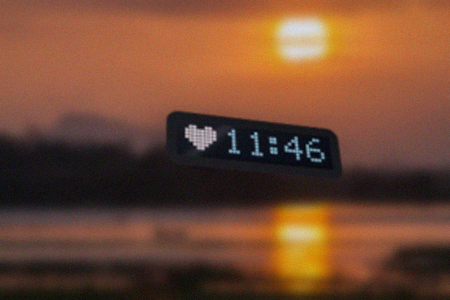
11,46
